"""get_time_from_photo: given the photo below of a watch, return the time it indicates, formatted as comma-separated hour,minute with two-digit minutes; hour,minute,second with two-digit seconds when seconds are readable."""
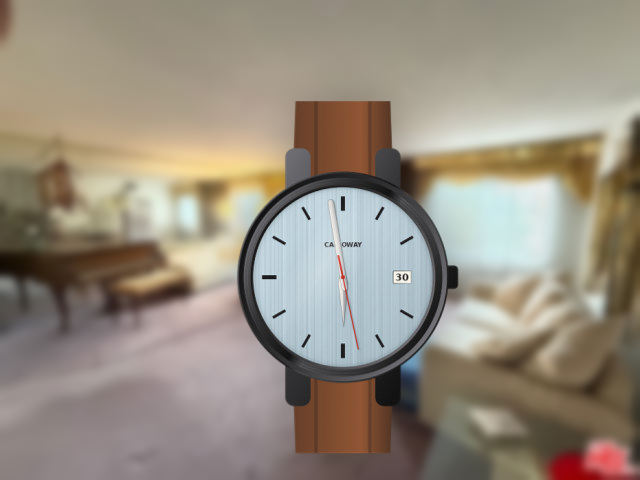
5,58,28
